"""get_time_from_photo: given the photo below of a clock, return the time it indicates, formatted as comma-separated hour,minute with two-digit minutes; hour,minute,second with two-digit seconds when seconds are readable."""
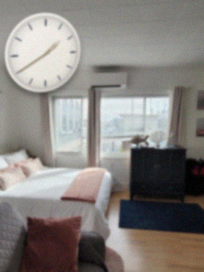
1,40
